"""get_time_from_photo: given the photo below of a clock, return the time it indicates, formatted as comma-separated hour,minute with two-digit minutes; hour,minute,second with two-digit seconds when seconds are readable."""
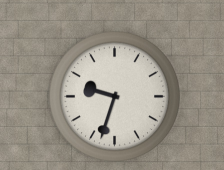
9,33
